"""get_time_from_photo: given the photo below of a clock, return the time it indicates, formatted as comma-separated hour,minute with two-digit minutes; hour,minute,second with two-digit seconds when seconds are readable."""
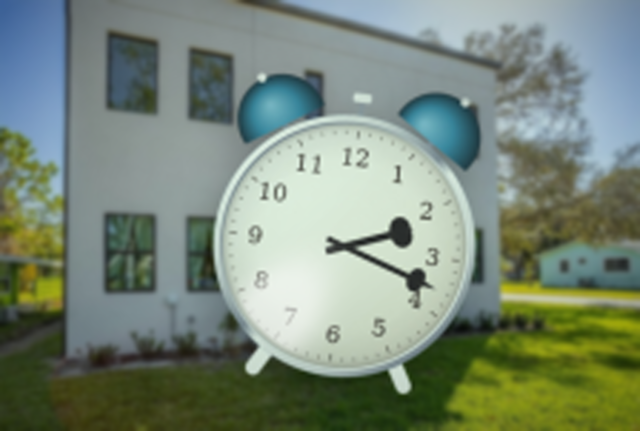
2,18
